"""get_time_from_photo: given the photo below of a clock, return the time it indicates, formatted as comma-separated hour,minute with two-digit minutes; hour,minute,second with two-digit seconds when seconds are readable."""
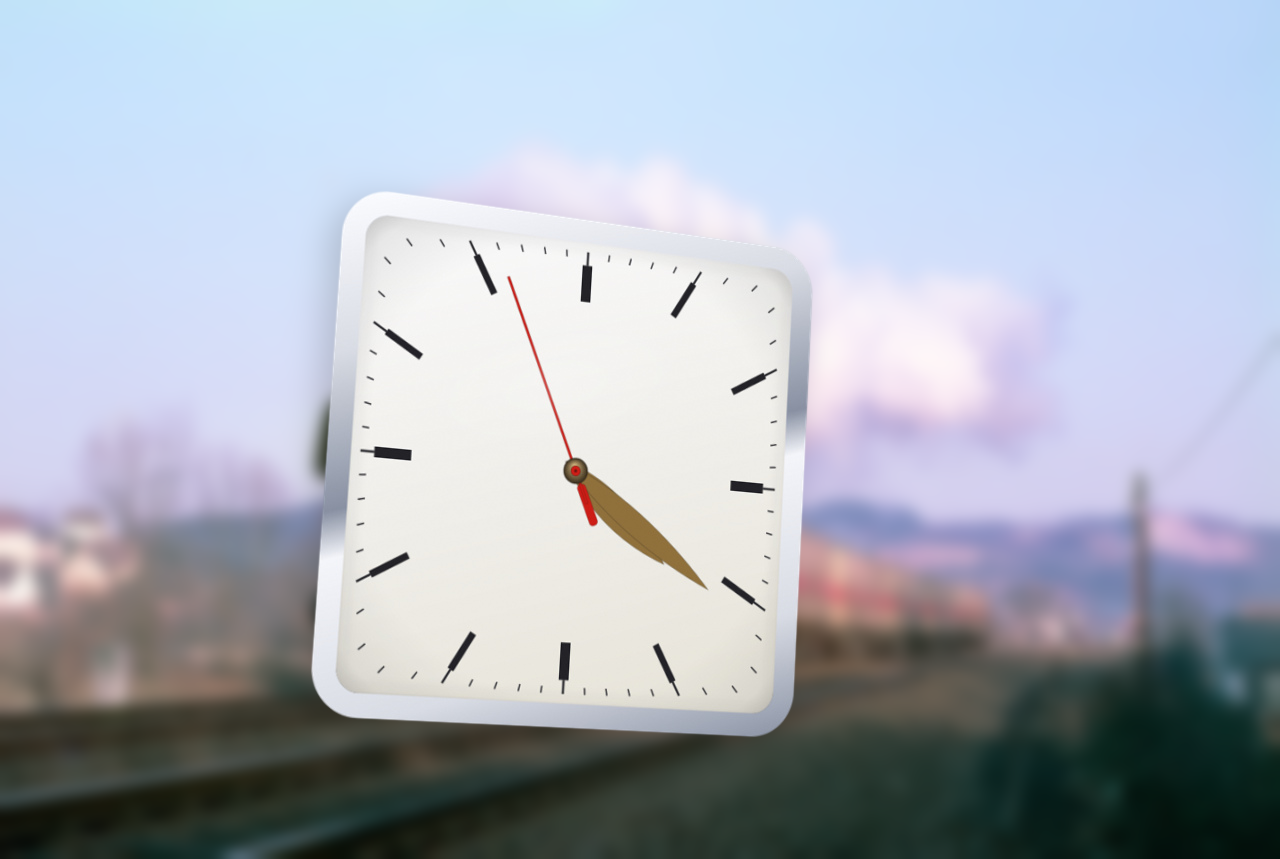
4,20,56
